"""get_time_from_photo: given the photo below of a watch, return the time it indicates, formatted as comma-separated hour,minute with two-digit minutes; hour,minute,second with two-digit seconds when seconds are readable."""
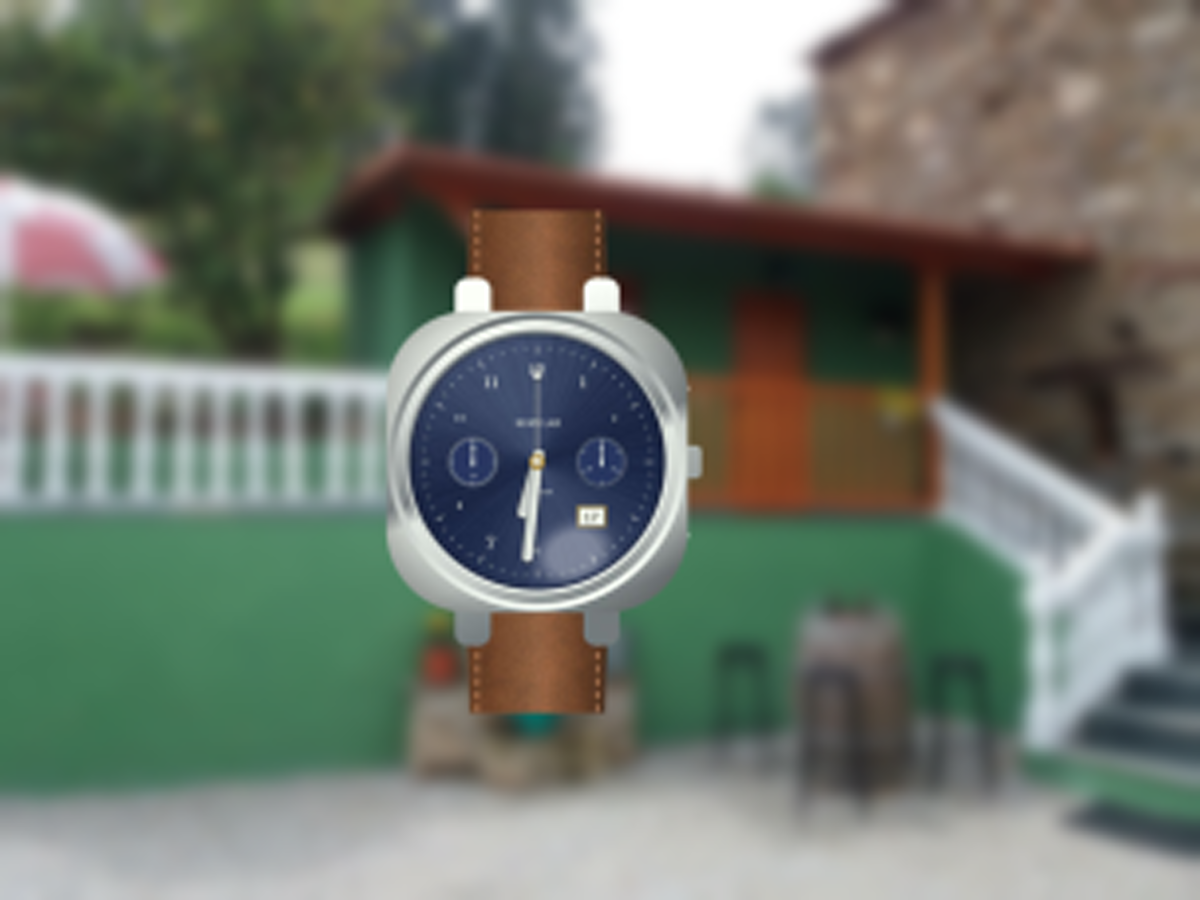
6,31
